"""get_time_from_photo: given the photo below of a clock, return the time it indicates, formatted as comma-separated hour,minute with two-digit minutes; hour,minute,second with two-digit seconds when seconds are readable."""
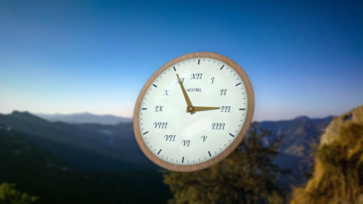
2,55
